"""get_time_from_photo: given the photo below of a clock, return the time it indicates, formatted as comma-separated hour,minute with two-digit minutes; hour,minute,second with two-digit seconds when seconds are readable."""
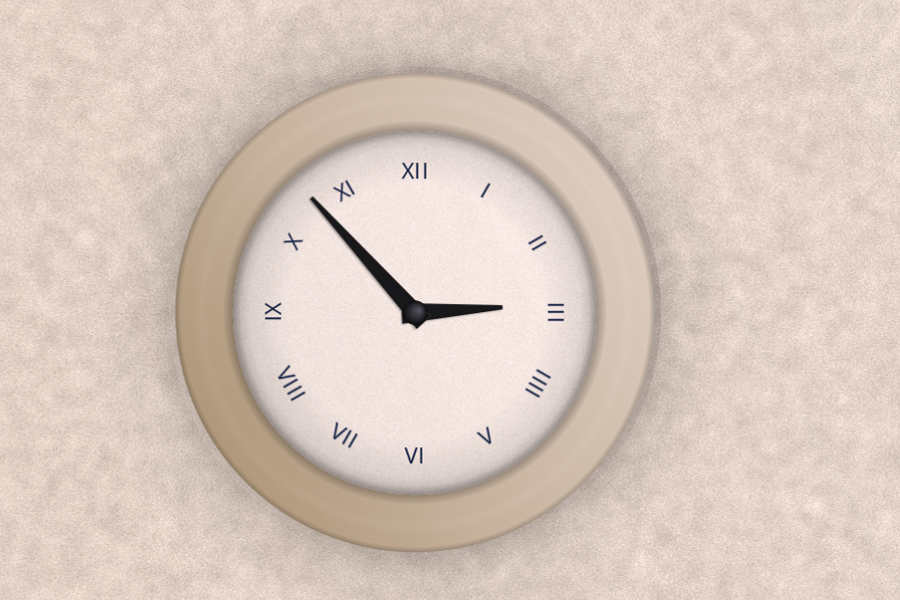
2,53
